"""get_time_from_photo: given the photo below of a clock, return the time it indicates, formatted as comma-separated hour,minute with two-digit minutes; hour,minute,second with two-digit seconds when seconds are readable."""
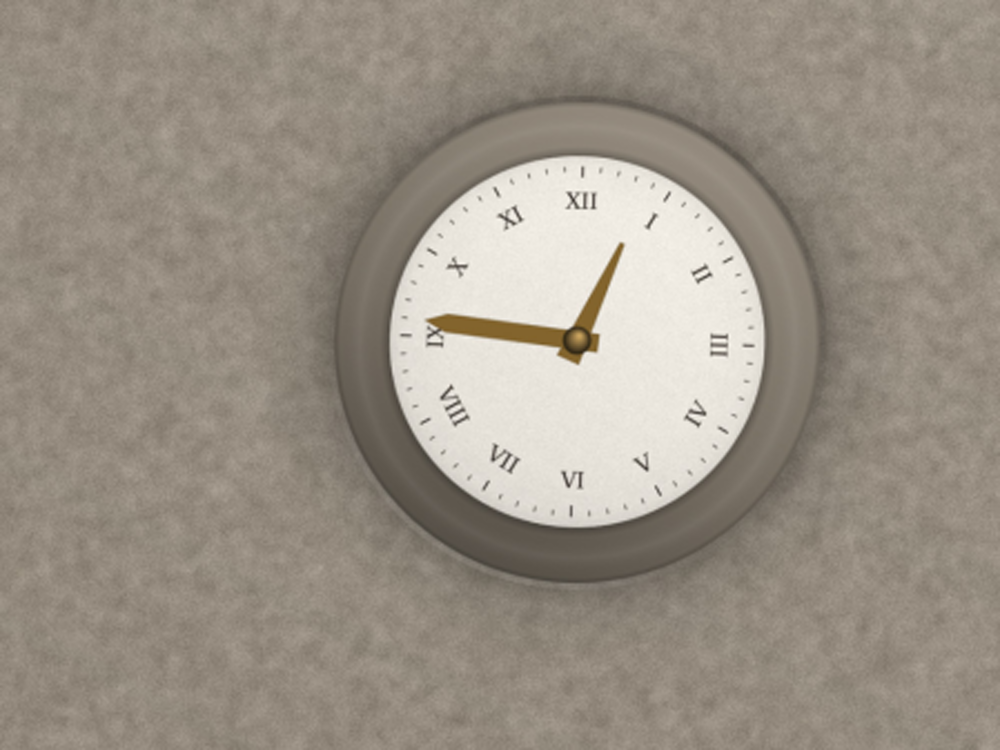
12,46
